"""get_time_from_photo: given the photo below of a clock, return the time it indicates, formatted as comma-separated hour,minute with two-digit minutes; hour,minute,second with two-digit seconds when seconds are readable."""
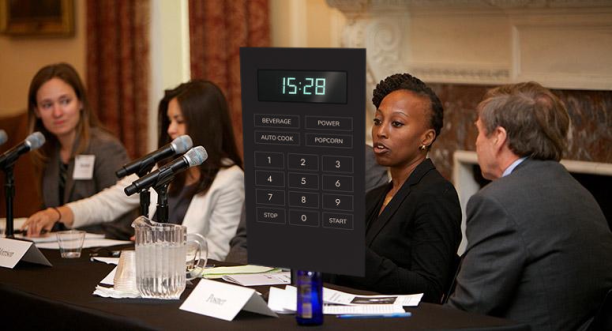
15,28
